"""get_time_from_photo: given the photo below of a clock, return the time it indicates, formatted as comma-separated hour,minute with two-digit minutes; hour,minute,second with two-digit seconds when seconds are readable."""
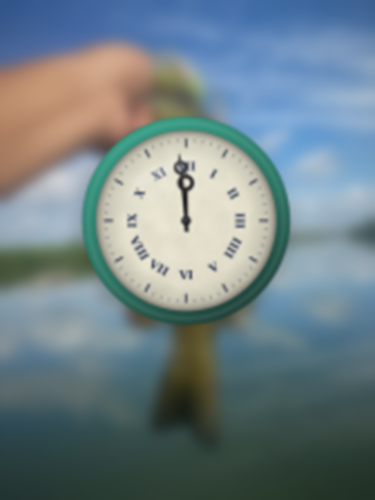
11,59
